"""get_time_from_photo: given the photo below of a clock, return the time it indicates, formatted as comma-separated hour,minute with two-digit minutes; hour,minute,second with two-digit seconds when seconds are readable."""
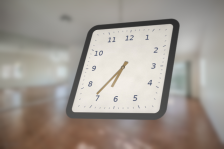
6,36
